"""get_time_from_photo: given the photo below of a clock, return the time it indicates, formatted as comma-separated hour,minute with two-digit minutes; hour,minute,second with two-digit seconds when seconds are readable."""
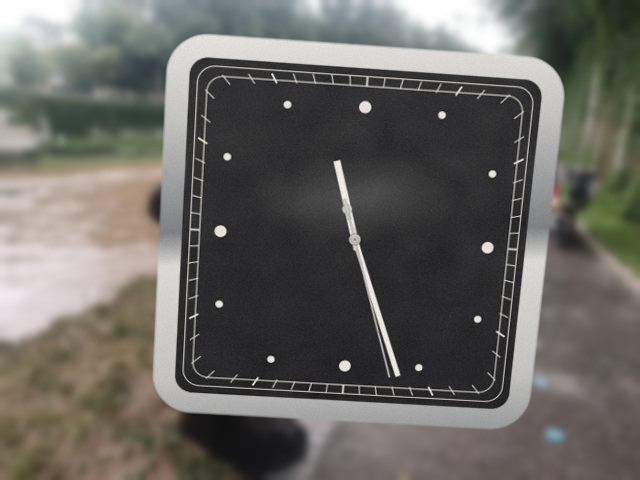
11,26,27
